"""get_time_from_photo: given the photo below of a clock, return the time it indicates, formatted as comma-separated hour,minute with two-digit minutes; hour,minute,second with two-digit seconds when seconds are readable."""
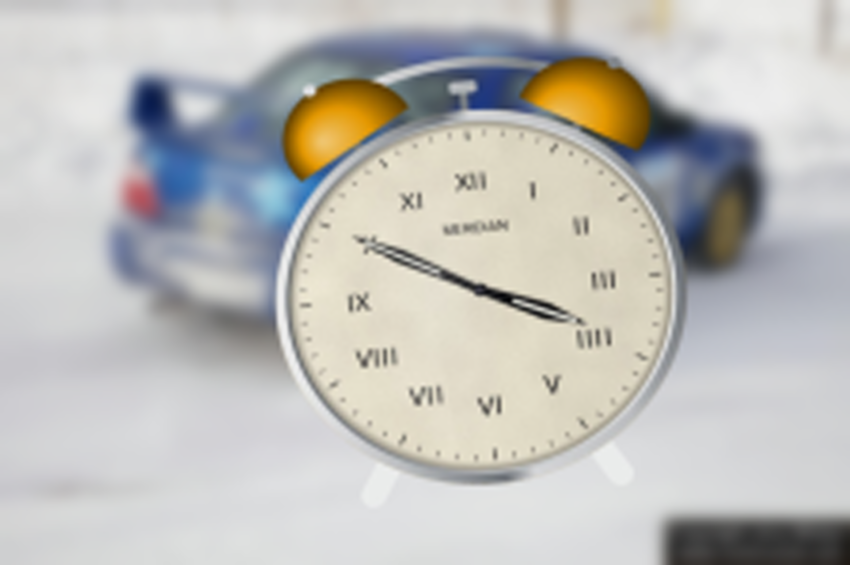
3,50
